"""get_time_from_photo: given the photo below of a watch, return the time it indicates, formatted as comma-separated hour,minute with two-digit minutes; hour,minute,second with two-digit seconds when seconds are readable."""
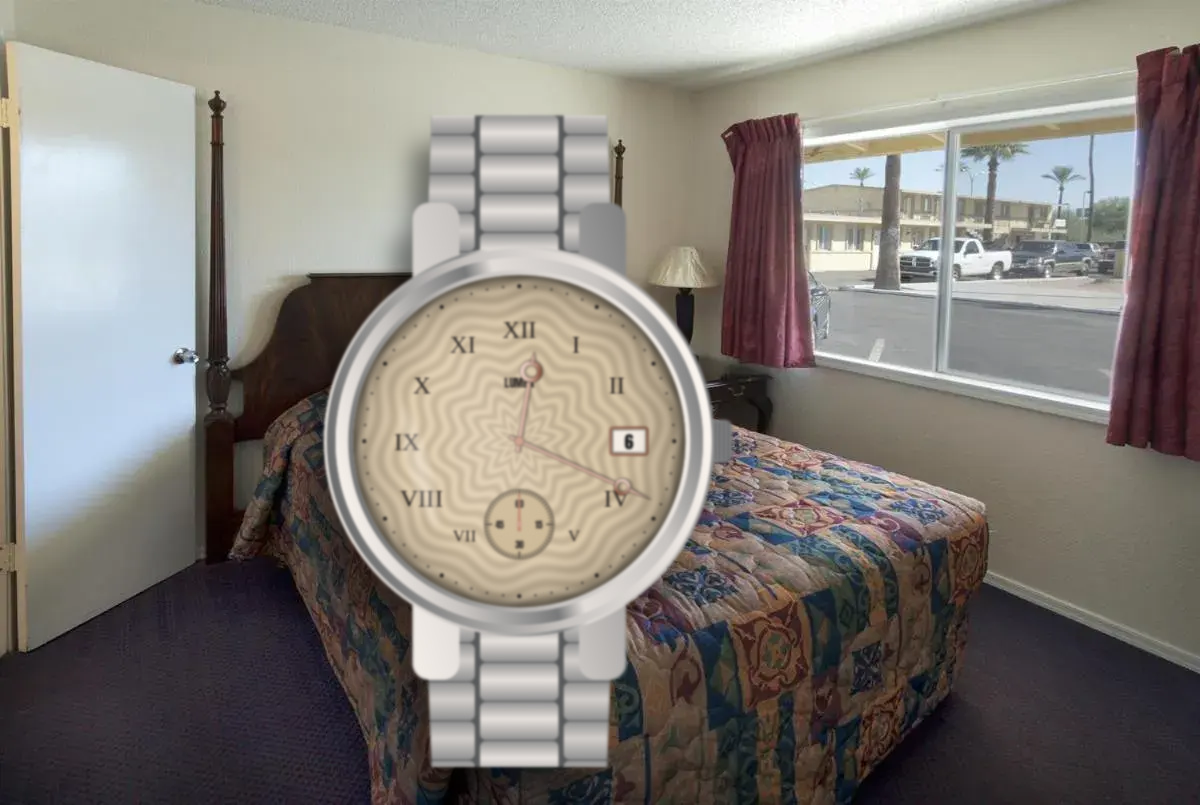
12,19
